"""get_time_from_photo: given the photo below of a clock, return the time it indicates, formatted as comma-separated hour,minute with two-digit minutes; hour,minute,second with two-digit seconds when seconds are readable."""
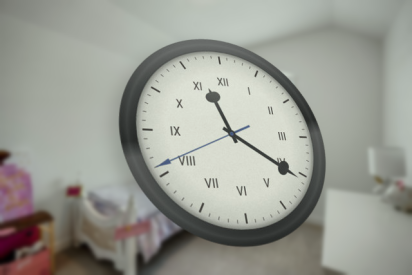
11,20,41
